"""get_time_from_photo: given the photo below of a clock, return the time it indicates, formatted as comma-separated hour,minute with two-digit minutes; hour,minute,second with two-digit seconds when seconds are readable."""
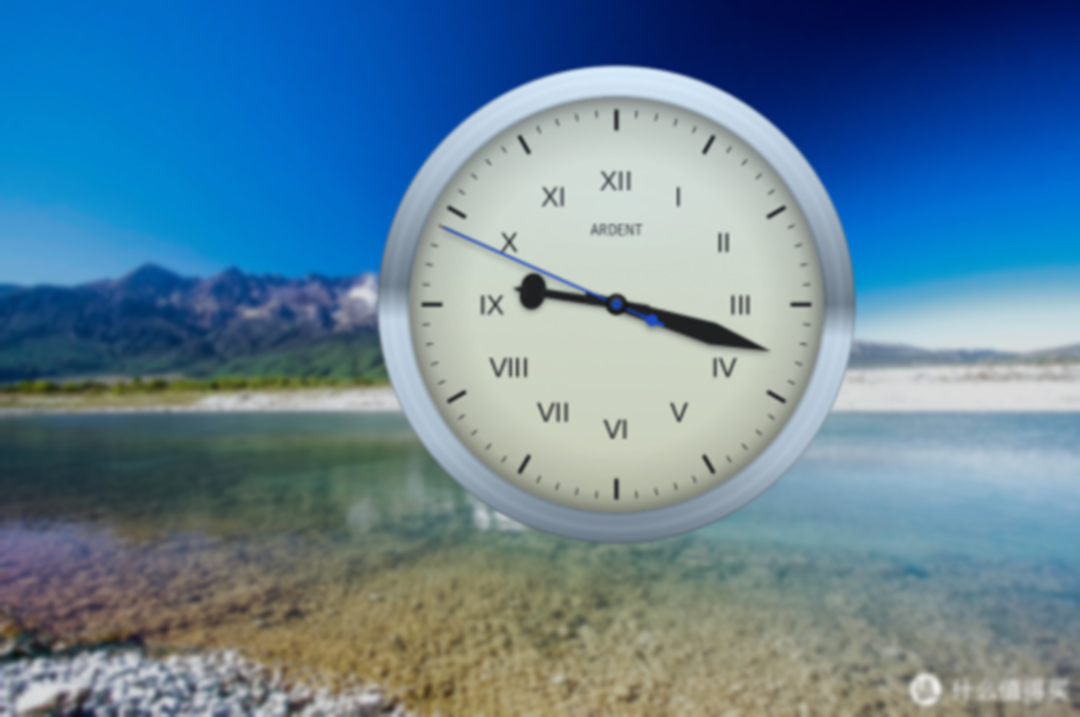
9,17,49
